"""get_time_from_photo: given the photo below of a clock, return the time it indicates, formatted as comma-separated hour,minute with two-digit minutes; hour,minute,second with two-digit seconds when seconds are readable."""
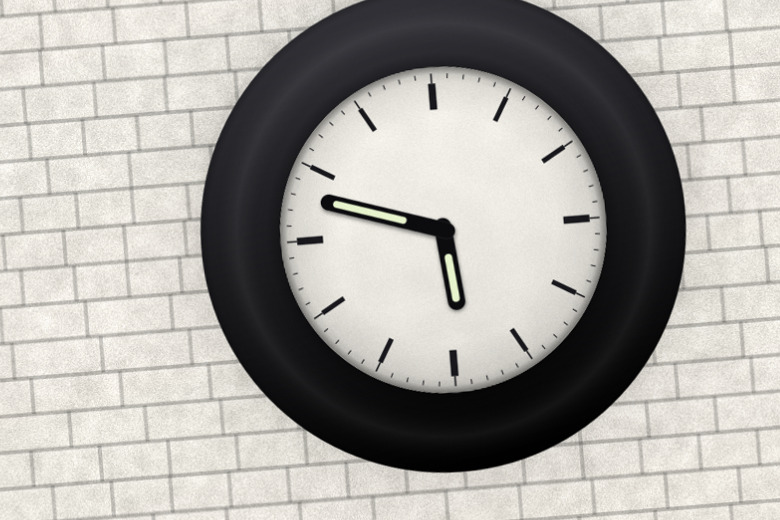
5,48
